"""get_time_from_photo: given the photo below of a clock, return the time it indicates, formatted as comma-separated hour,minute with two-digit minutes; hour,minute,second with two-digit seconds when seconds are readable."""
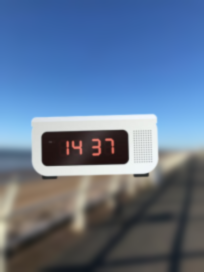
14,37
